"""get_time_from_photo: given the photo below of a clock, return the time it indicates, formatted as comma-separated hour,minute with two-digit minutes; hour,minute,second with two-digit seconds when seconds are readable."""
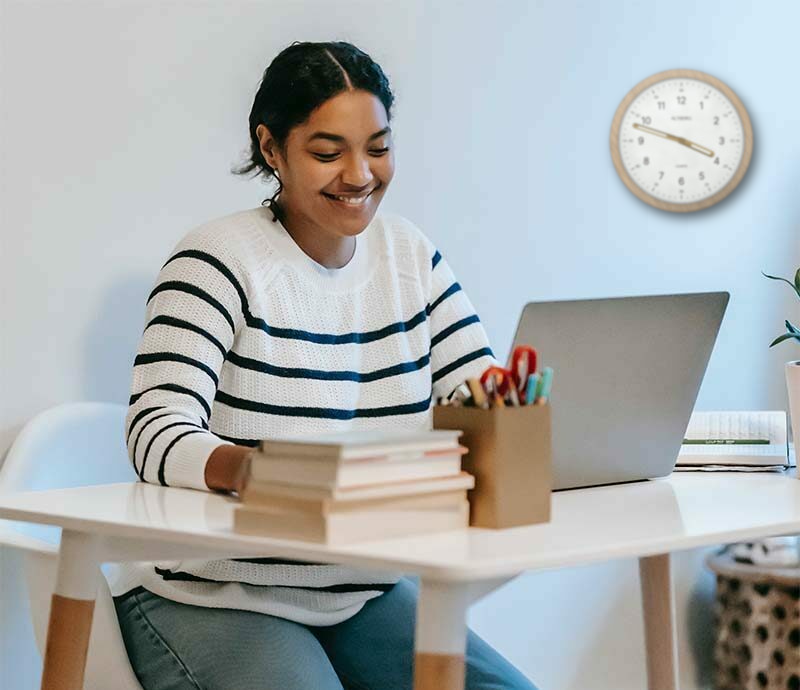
3,48
